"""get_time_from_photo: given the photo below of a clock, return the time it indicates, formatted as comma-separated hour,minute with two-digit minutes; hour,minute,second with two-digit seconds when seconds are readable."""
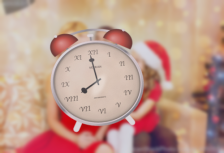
7,59
